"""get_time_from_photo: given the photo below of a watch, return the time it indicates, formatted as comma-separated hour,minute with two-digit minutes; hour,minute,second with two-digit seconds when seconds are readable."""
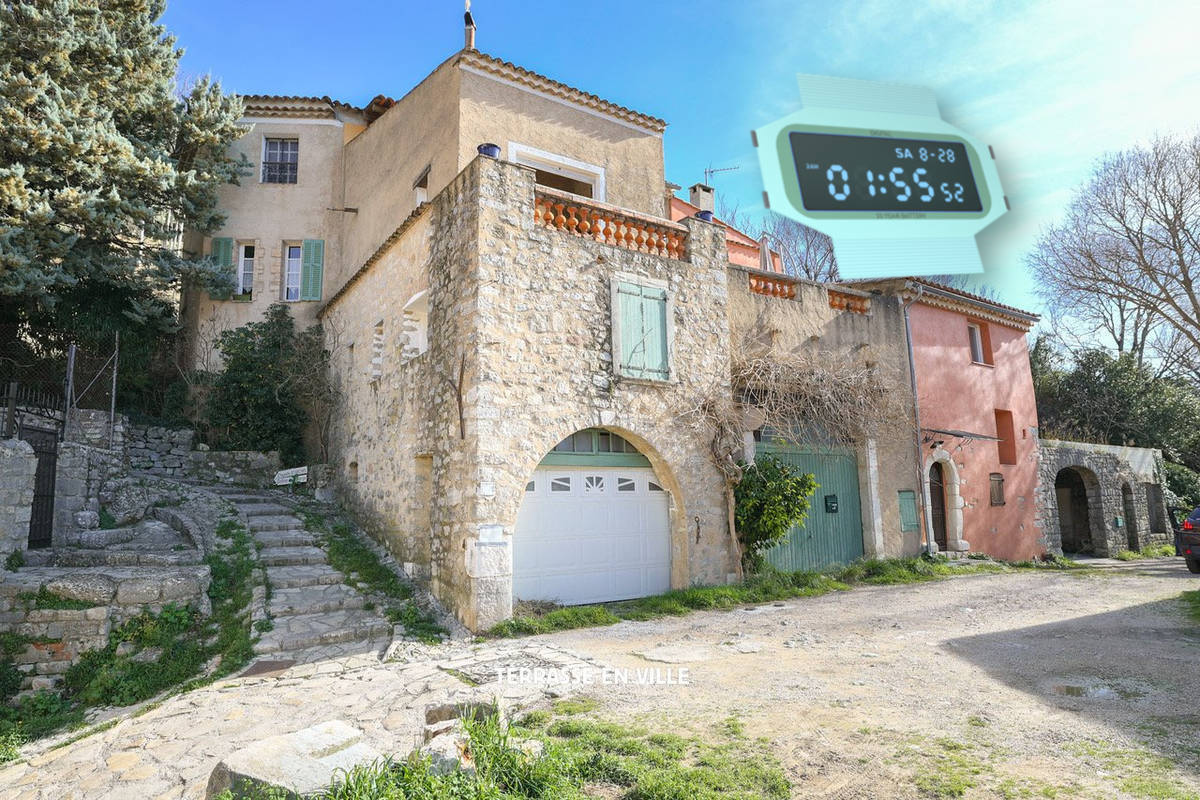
1,55,52
